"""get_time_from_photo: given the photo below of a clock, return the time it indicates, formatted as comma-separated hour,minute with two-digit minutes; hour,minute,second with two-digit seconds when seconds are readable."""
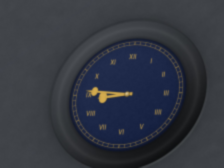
8,46
